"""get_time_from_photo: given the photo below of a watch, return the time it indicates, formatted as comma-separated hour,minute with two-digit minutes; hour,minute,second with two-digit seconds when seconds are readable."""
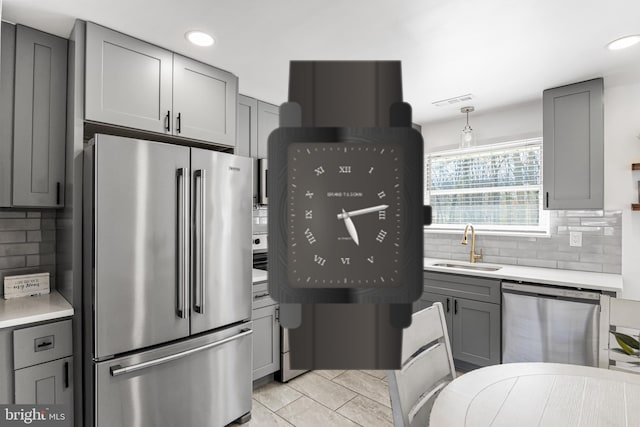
5,13
